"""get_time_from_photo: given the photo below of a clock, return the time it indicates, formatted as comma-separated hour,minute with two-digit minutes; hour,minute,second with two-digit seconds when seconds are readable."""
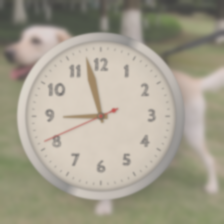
8,57,41
